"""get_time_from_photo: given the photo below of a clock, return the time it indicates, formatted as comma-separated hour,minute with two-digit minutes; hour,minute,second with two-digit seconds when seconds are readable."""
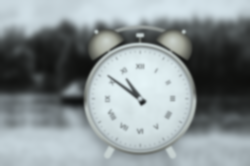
10,51
